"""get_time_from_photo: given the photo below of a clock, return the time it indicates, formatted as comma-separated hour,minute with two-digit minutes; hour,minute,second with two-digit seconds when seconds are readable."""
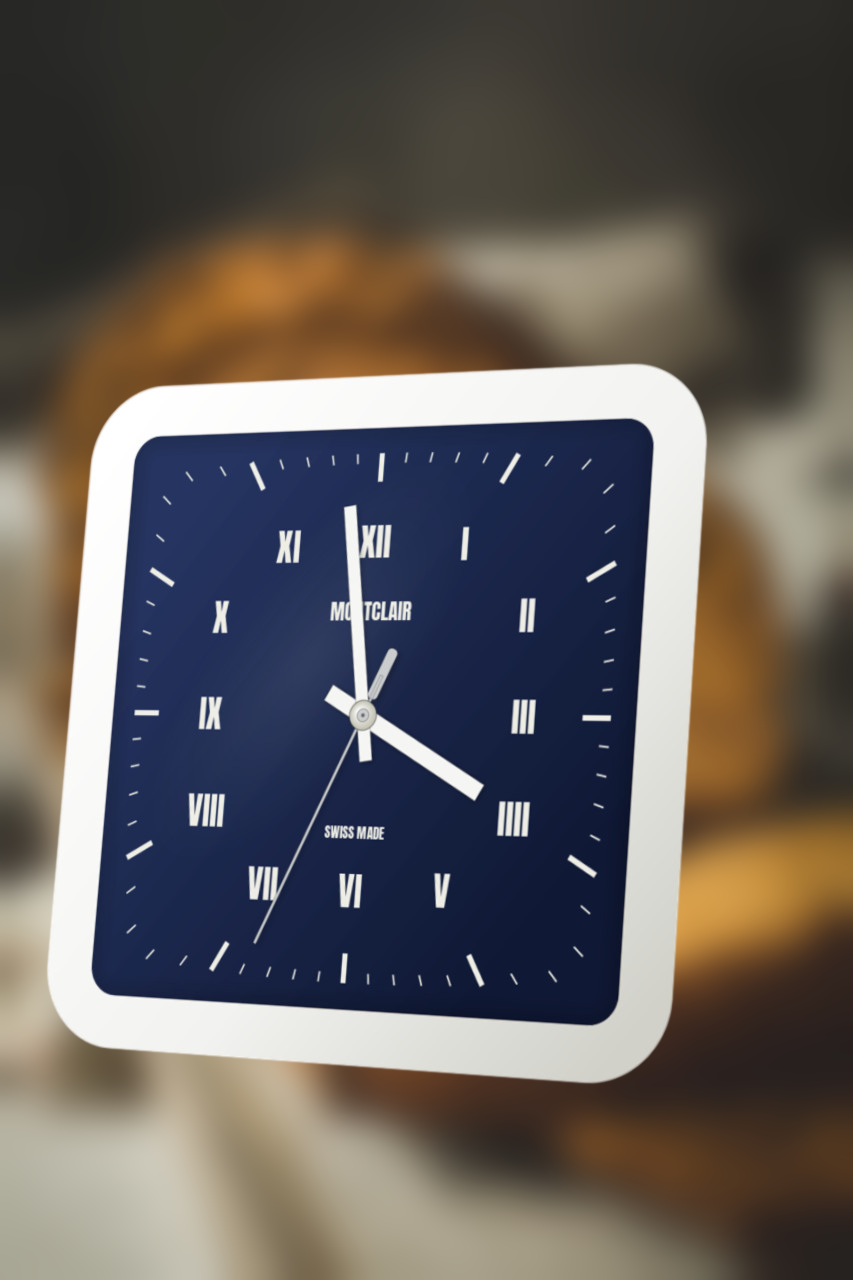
3,58,34
